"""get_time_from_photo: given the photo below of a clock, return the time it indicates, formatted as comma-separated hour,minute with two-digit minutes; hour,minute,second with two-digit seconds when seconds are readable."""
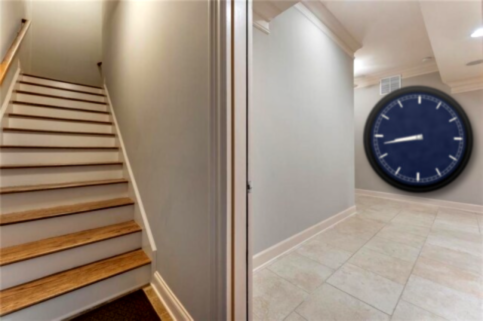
8,43
